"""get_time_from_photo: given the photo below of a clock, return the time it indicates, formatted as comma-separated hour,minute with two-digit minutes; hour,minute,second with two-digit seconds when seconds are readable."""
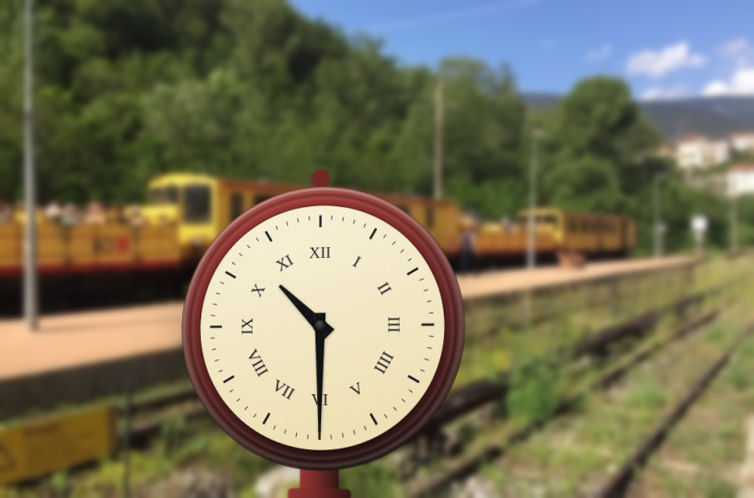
10,30
